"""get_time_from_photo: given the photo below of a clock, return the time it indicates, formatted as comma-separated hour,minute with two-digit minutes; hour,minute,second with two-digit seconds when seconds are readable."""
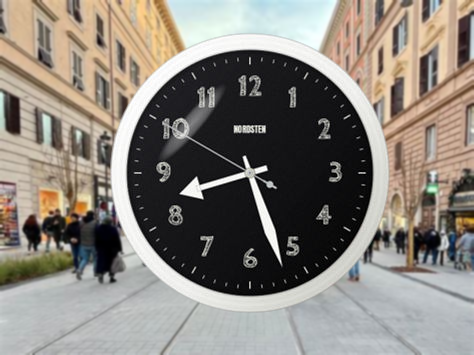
8,26,50
